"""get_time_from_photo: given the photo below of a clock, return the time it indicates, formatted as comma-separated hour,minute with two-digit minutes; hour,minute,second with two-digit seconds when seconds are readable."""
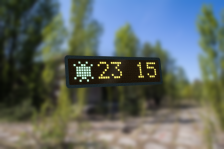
23,15
